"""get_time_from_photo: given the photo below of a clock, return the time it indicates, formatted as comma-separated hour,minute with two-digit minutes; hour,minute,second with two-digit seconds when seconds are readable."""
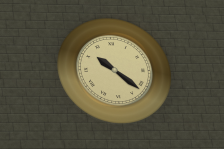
10,22
